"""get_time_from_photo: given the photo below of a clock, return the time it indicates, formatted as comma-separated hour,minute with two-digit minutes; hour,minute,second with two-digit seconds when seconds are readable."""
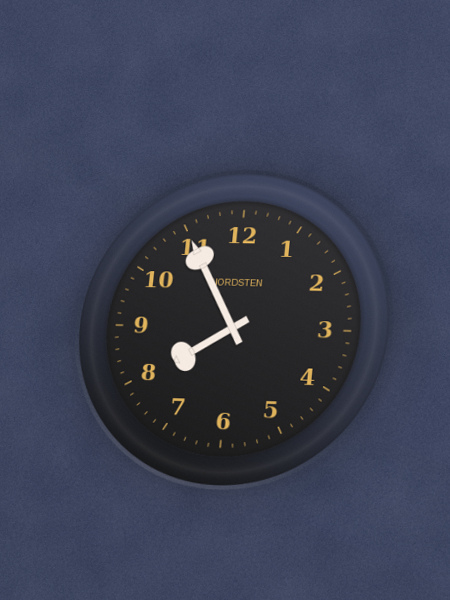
7,55
